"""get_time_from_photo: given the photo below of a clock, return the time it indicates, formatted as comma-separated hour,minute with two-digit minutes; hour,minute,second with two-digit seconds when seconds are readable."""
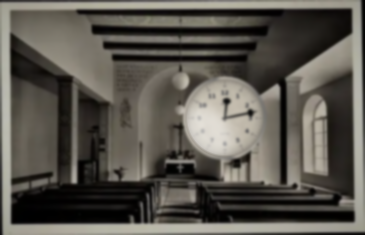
12,13
